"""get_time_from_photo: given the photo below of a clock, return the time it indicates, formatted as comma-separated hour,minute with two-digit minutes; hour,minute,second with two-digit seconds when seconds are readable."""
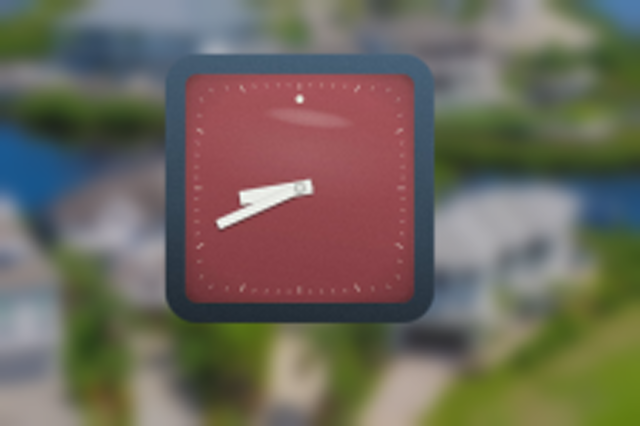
8,41
